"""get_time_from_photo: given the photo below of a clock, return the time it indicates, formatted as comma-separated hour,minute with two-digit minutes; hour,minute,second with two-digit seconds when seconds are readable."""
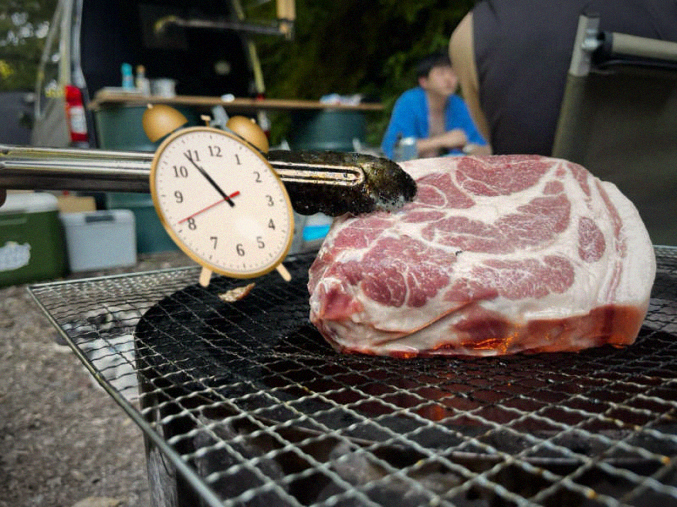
10,53,41
